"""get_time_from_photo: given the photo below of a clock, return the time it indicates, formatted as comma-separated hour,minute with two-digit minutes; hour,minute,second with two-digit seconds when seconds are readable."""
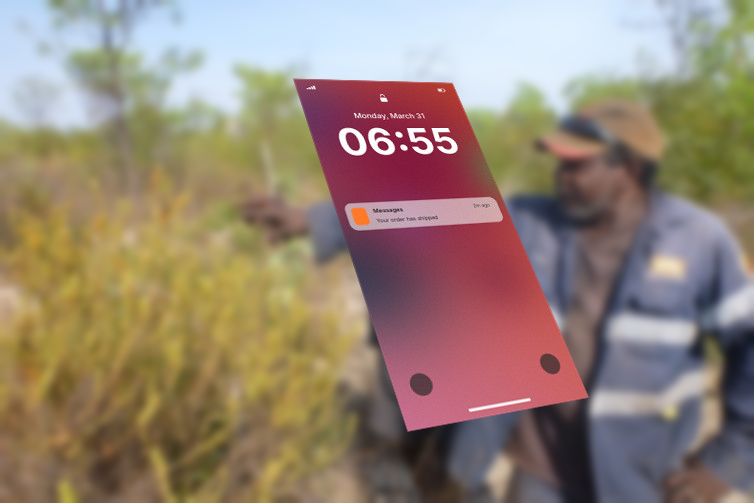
6,55
